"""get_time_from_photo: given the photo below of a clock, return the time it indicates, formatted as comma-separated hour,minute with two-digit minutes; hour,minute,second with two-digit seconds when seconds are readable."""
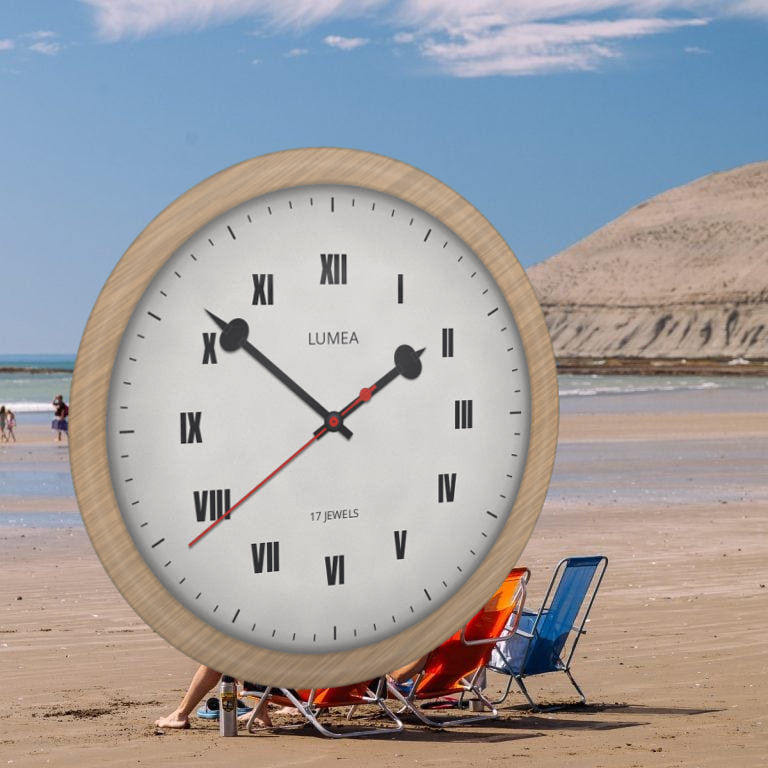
1,51,39
